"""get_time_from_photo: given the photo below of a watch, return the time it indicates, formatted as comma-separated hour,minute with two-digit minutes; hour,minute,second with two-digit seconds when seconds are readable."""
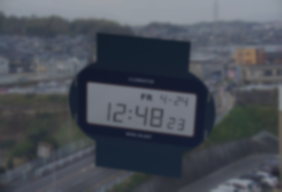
12,48
